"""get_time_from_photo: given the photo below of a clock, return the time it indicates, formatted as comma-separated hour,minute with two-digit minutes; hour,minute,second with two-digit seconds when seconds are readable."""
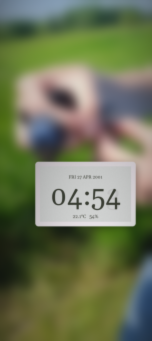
4,54
